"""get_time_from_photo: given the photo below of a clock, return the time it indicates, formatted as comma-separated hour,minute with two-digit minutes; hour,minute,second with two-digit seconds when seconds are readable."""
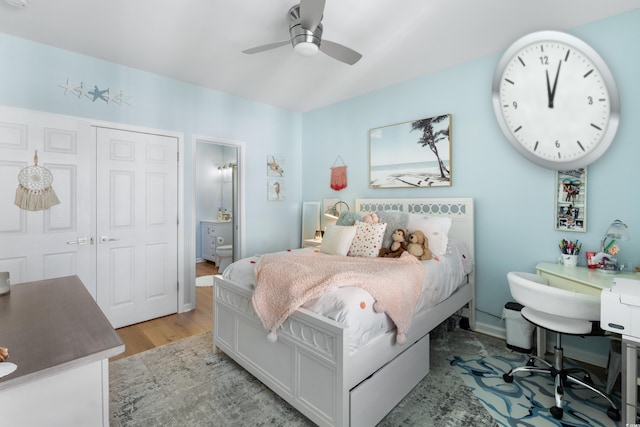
12,04
